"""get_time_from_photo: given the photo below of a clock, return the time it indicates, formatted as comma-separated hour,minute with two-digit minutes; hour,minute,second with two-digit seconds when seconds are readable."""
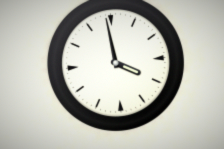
3,59
